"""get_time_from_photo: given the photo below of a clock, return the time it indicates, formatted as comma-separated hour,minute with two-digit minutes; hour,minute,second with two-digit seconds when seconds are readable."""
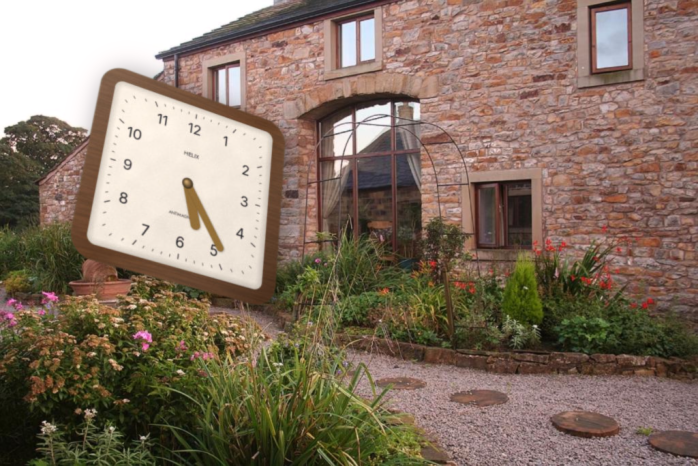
5,24
